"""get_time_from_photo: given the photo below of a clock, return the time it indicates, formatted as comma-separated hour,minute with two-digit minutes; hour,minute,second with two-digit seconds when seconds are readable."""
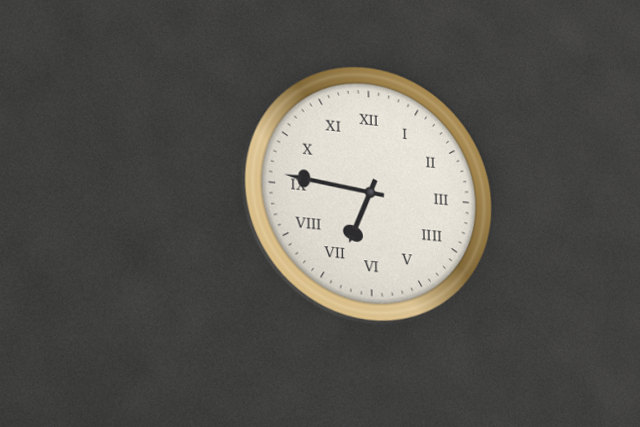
6,46
